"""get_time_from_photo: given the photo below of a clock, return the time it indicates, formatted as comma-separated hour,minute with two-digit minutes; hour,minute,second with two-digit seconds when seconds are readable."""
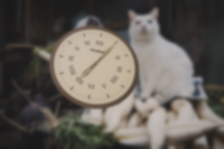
7,05
